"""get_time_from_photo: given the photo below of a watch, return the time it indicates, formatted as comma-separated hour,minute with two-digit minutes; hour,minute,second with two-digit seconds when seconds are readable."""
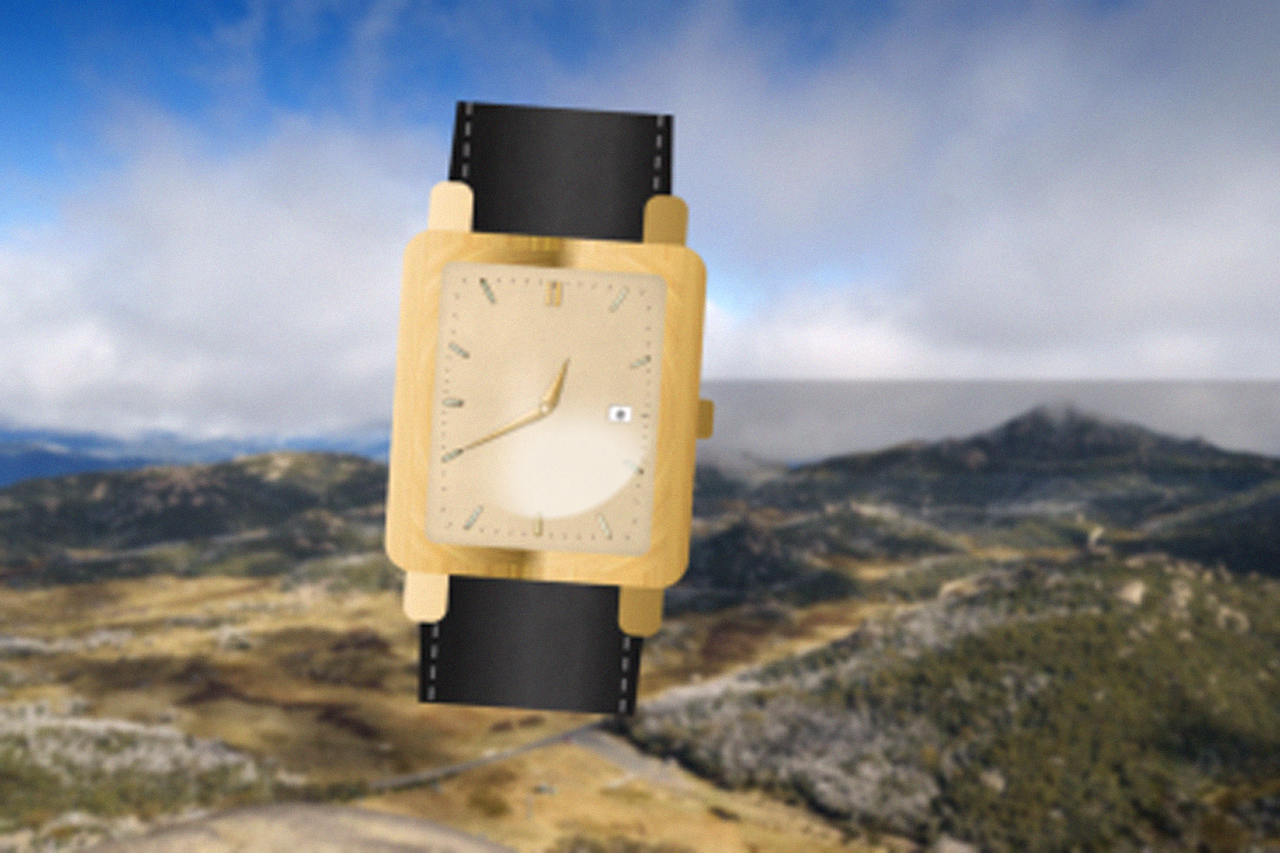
12,40
